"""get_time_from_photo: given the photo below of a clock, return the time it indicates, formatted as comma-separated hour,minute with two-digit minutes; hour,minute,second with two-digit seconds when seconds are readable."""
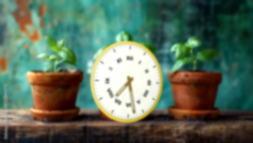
7,28
